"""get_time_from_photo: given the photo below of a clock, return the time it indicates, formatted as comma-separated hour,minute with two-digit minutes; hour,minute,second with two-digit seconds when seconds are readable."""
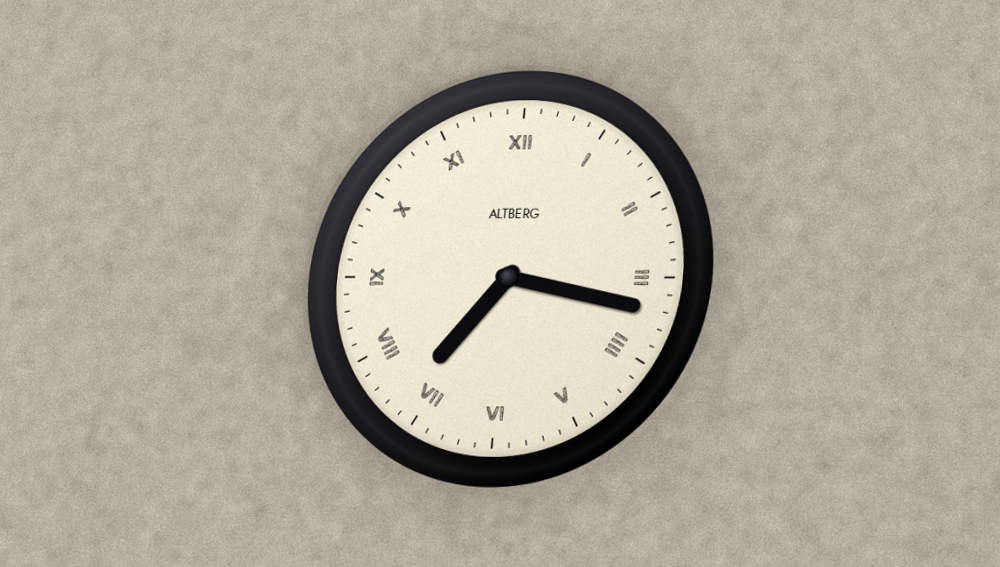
7,17
